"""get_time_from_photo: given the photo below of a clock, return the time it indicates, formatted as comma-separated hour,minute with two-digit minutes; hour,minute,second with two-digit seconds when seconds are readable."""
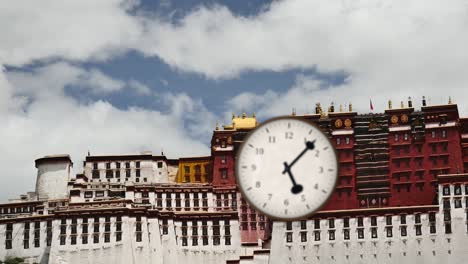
5,07
